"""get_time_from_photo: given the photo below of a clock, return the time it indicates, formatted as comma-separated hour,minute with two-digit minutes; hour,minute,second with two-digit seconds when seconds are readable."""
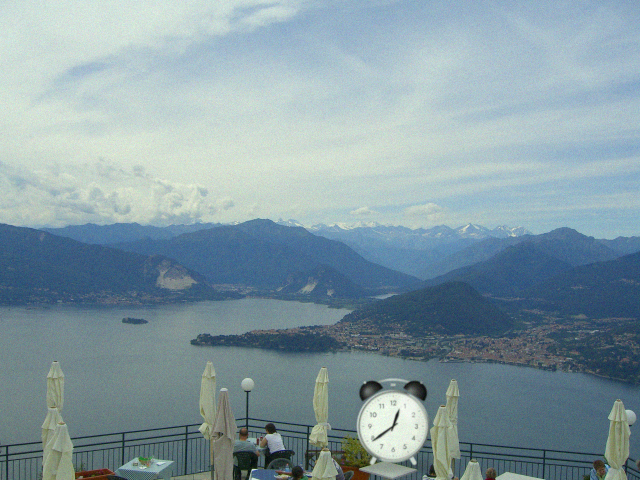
12,39
